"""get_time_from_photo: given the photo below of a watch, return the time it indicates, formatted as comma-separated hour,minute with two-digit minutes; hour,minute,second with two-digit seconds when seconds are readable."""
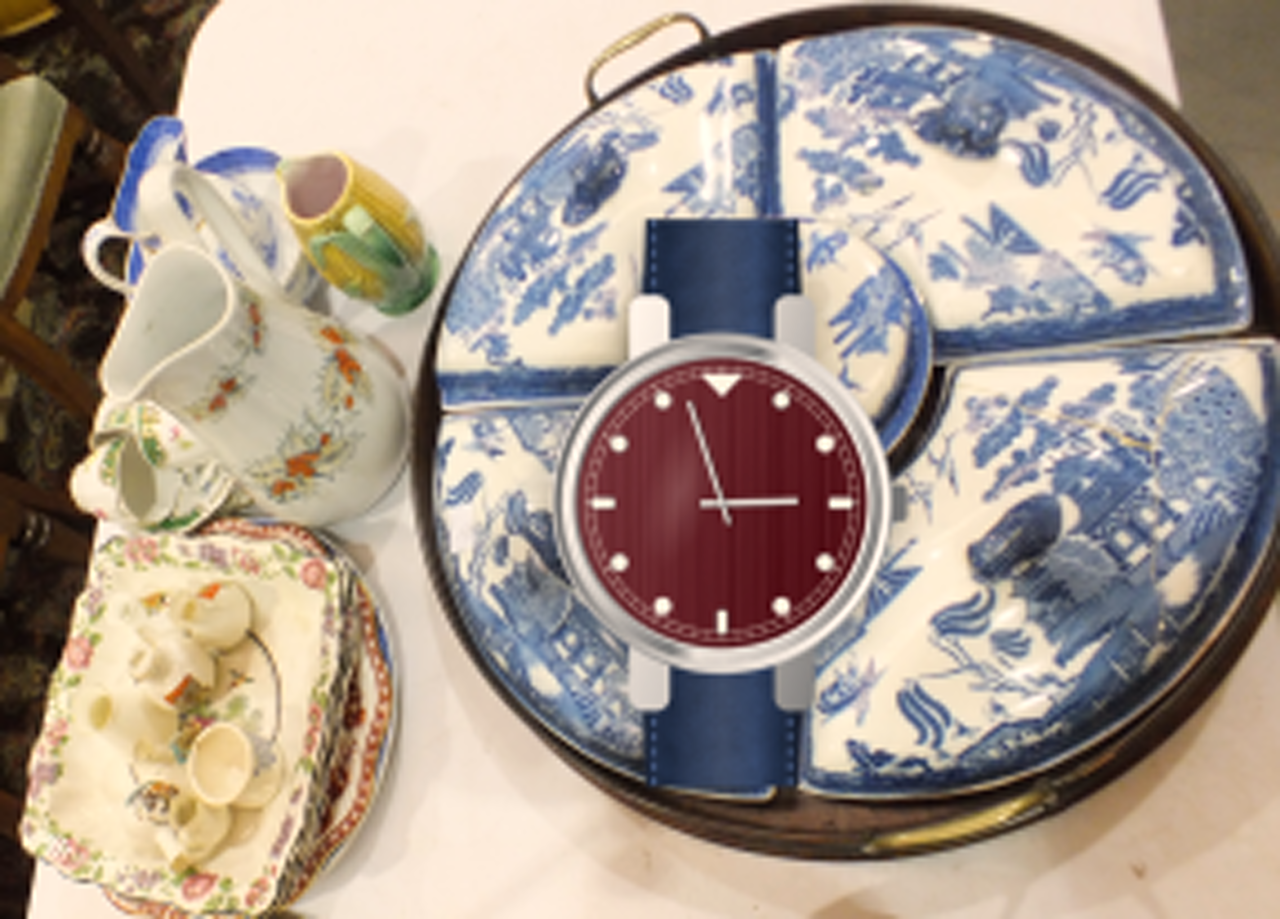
2,57
